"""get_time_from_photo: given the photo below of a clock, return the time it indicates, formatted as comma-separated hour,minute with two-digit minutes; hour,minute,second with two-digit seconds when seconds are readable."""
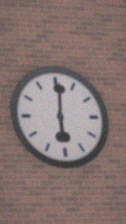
6,01
